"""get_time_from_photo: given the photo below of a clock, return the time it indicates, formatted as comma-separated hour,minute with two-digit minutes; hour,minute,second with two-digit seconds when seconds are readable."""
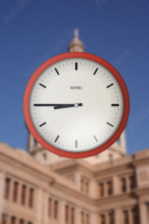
8,45
